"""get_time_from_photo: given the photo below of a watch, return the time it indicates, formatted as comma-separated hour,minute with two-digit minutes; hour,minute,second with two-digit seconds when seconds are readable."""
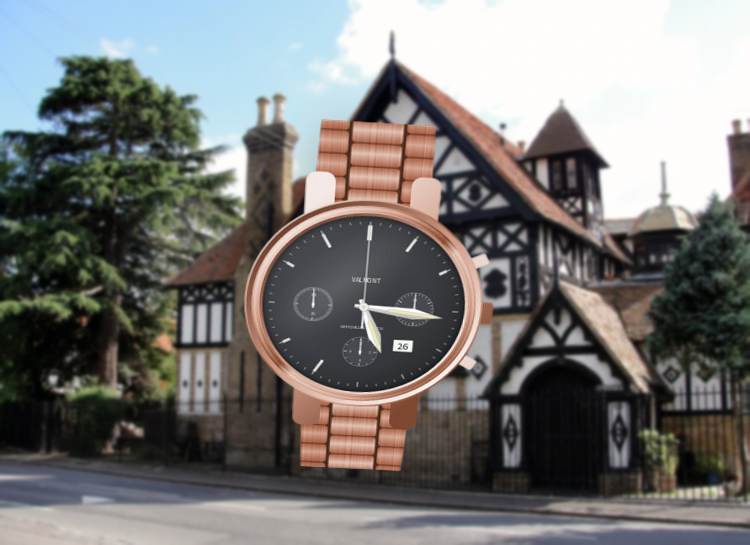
5,16
